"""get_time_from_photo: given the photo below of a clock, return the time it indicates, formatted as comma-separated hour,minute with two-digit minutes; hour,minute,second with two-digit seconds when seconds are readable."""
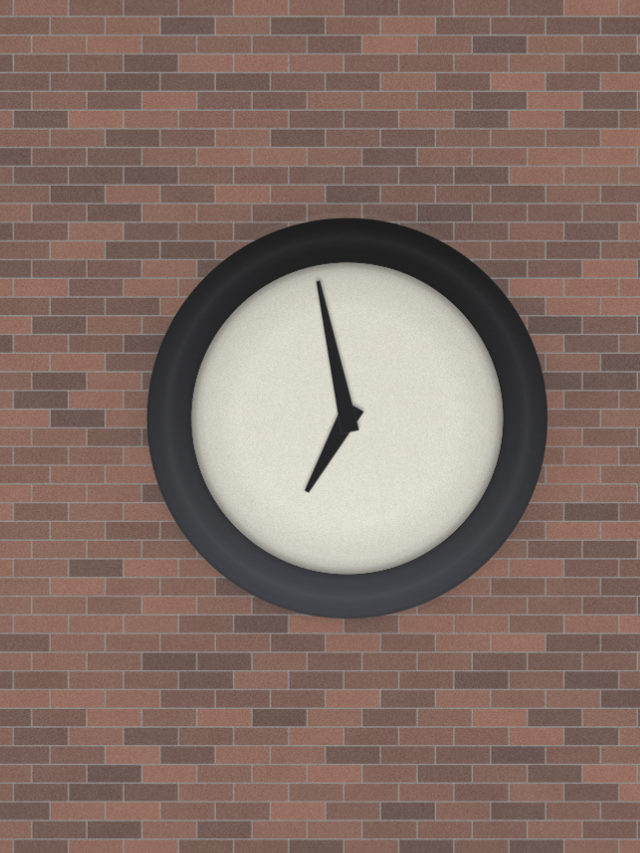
6,58
